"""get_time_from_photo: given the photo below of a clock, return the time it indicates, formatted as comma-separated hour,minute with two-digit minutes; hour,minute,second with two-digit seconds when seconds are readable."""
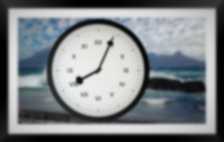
8,04
